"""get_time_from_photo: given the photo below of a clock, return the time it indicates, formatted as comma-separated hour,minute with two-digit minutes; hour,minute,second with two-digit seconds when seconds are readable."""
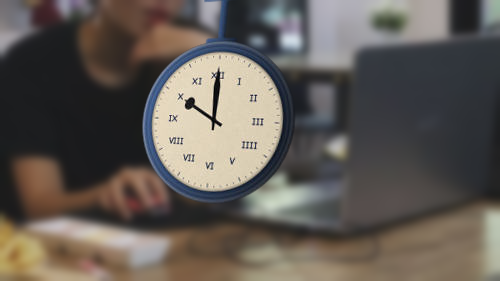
10,00
